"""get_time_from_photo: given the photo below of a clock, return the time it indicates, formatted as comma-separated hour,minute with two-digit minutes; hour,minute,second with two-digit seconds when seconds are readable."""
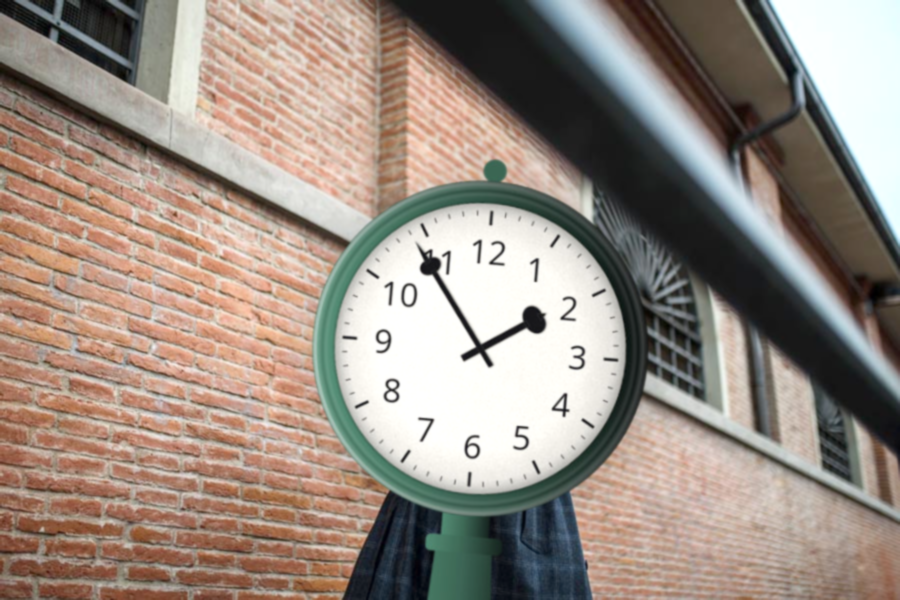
1,54
